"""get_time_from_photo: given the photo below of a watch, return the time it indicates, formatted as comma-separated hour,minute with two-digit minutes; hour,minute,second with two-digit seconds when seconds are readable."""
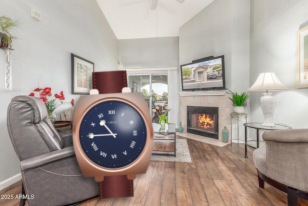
10,45
